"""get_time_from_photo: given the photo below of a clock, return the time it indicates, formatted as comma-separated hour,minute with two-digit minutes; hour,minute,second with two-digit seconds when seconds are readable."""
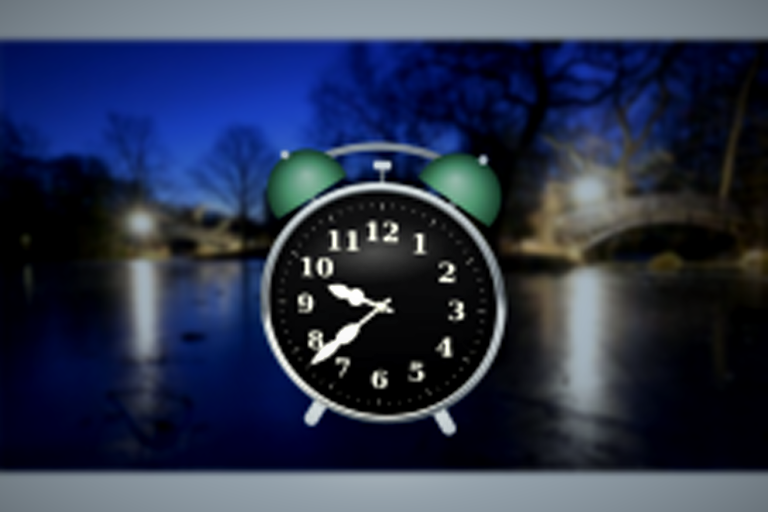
9,38
